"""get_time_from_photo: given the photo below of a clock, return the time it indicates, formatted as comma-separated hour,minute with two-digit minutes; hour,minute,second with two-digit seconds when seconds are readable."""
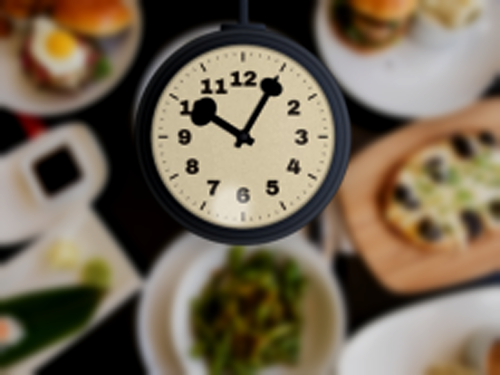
10,05
